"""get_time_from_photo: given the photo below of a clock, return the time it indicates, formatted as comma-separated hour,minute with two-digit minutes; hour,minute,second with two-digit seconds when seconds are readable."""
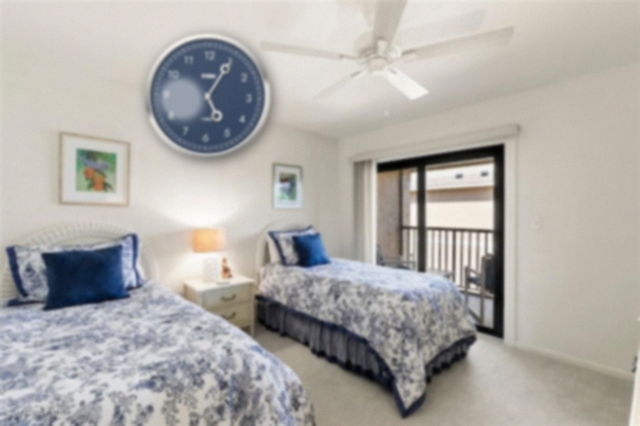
5,05
